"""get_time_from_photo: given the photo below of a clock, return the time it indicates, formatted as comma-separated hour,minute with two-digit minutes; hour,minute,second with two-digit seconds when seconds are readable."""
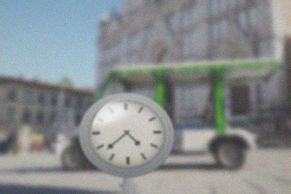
4,38
